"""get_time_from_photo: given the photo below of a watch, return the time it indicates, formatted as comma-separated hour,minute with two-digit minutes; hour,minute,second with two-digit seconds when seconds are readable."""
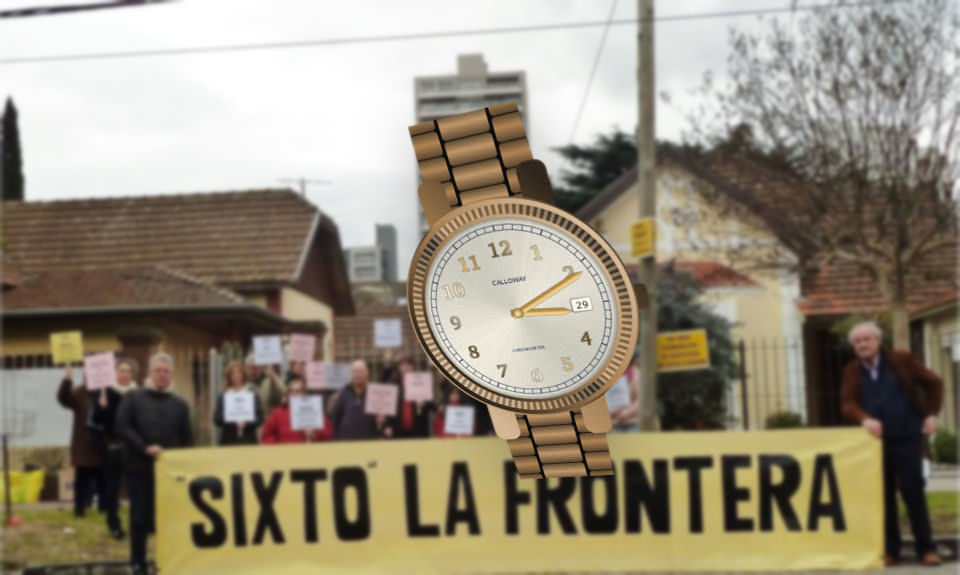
3,11
